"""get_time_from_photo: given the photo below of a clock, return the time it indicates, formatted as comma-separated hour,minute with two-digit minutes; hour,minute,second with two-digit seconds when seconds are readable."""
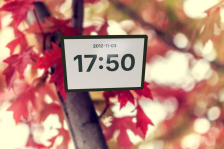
17,50
